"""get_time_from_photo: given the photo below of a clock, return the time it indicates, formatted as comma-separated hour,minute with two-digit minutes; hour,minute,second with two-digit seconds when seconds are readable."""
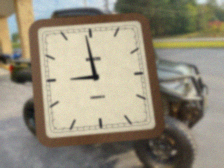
8,59
